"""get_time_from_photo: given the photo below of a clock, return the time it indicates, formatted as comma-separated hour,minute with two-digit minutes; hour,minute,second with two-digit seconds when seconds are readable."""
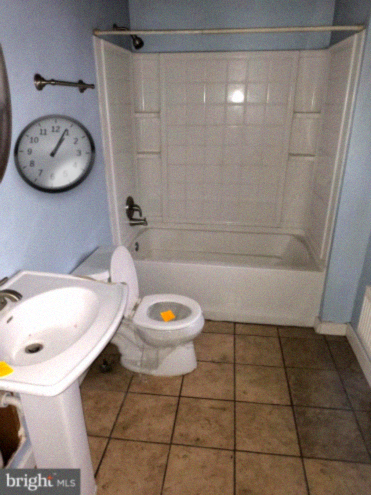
1,04
